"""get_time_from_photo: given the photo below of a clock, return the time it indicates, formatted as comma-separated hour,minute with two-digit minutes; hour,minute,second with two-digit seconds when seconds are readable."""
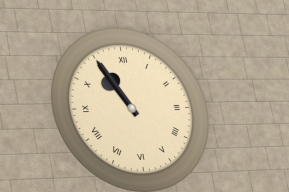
10,55
